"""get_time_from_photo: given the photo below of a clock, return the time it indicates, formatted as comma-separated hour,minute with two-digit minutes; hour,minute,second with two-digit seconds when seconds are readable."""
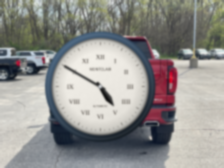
4,50
